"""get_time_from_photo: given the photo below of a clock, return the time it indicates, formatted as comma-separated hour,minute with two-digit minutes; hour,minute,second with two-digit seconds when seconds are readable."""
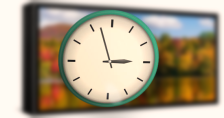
2,57
